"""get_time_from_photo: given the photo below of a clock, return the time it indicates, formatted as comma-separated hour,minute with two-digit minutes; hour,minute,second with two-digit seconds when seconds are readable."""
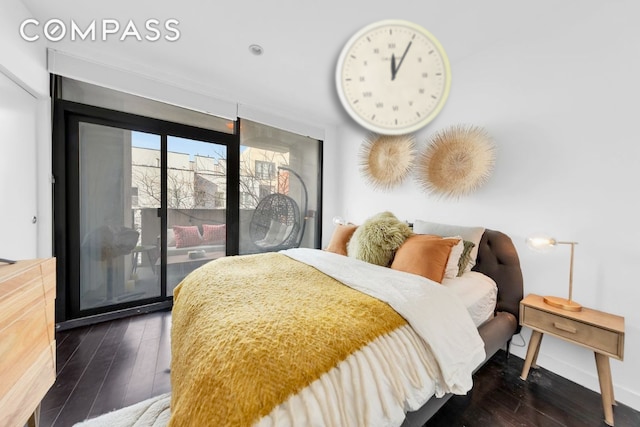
12,05
